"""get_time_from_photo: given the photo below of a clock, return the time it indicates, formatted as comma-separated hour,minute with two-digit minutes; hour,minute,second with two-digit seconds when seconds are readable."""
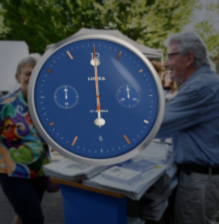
6,00
